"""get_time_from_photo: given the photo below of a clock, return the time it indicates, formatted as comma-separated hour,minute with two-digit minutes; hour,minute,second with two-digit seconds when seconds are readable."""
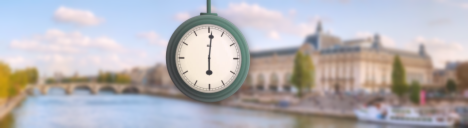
6,01
